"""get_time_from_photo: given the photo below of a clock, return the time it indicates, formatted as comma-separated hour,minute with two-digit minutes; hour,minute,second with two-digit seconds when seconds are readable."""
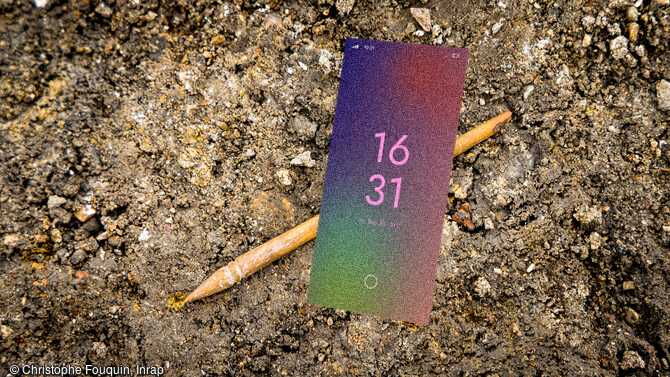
16,31
